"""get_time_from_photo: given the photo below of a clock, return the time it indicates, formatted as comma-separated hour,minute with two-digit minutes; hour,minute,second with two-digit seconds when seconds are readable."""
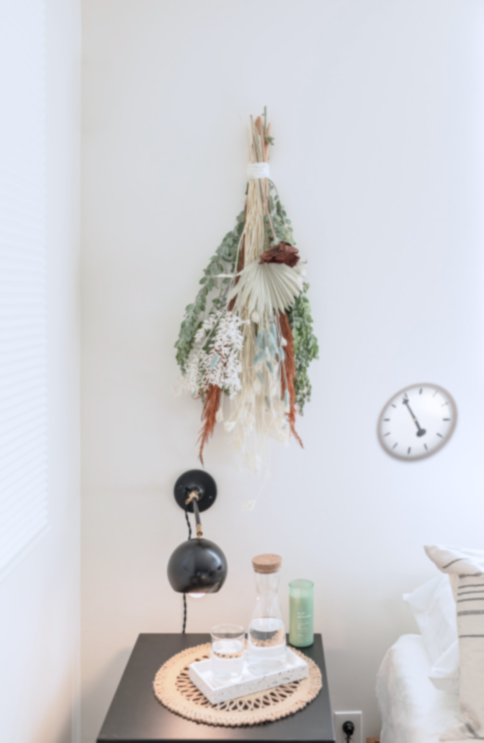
4,54
